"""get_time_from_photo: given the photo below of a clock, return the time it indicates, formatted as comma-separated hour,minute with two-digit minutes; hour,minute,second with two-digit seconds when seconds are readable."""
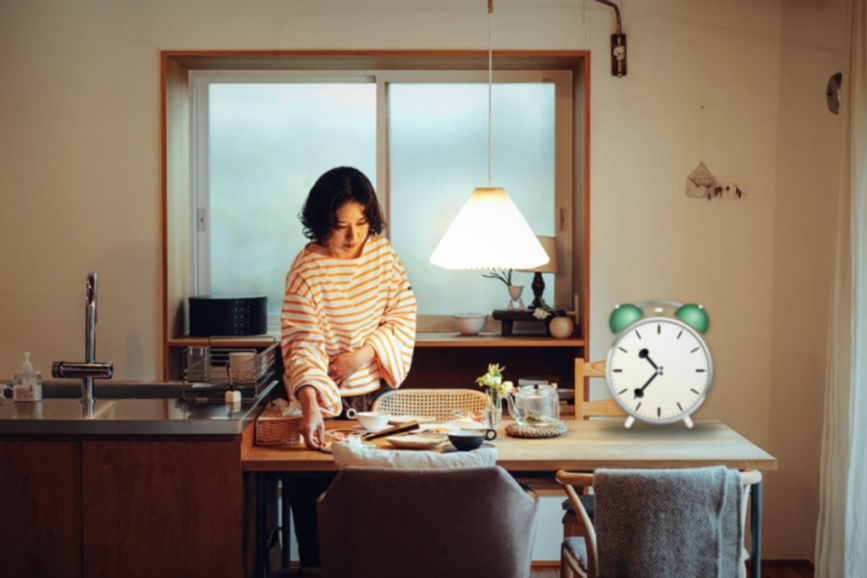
10,37
